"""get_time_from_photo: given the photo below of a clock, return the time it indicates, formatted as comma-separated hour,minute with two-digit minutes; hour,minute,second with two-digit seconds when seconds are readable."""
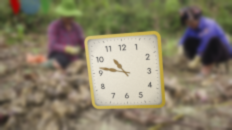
10,47
